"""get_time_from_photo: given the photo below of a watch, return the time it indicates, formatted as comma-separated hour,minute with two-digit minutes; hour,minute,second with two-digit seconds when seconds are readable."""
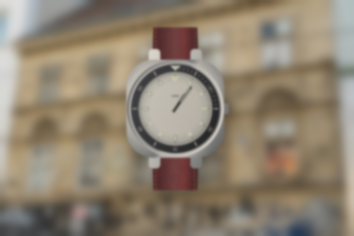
1,06
